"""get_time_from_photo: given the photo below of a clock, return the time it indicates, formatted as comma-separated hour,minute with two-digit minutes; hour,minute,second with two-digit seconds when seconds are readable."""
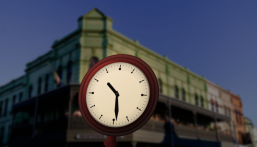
10,29
